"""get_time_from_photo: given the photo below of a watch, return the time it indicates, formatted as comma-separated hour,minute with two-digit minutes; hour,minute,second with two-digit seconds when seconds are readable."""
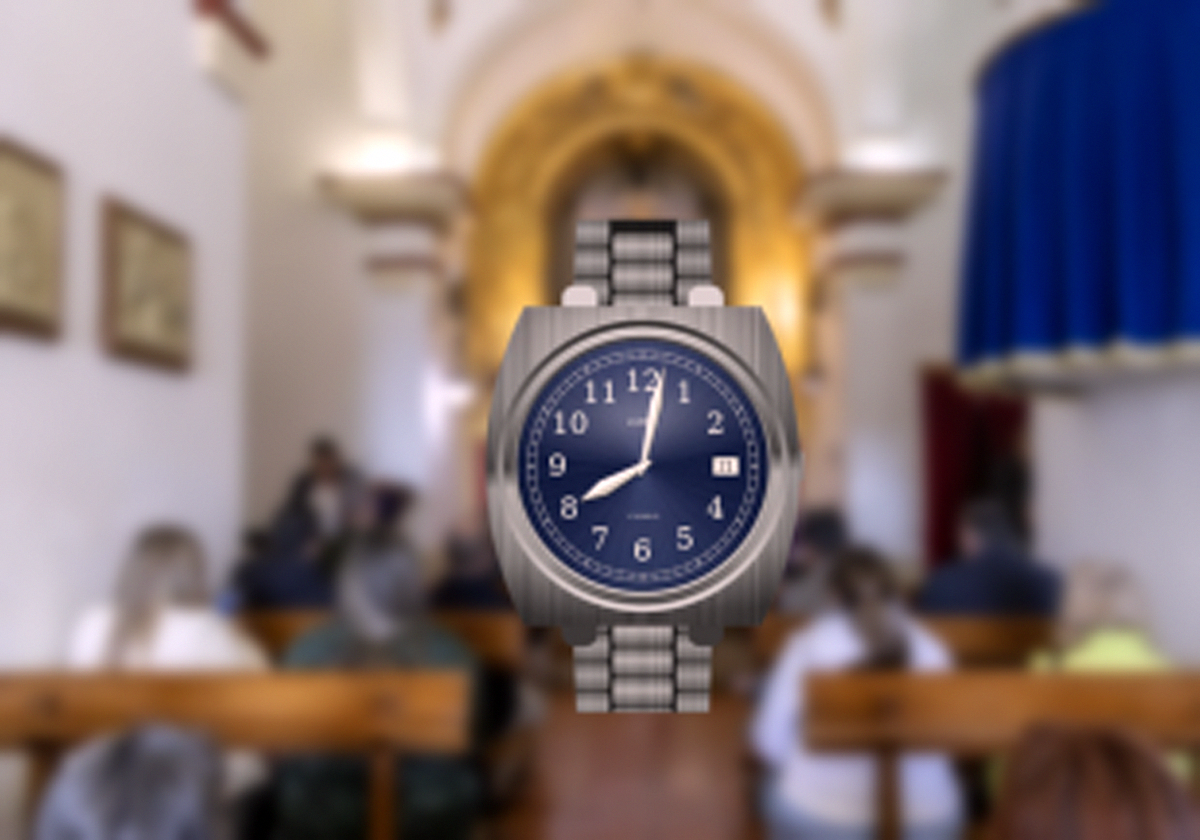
8,02
